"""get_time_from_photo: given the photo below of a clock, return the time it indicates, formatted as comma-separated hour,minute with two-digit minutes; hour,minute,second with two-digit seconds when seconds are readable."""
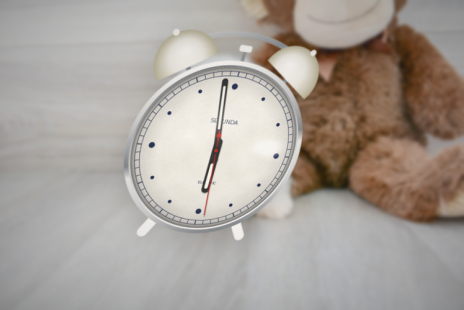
5,58,29
